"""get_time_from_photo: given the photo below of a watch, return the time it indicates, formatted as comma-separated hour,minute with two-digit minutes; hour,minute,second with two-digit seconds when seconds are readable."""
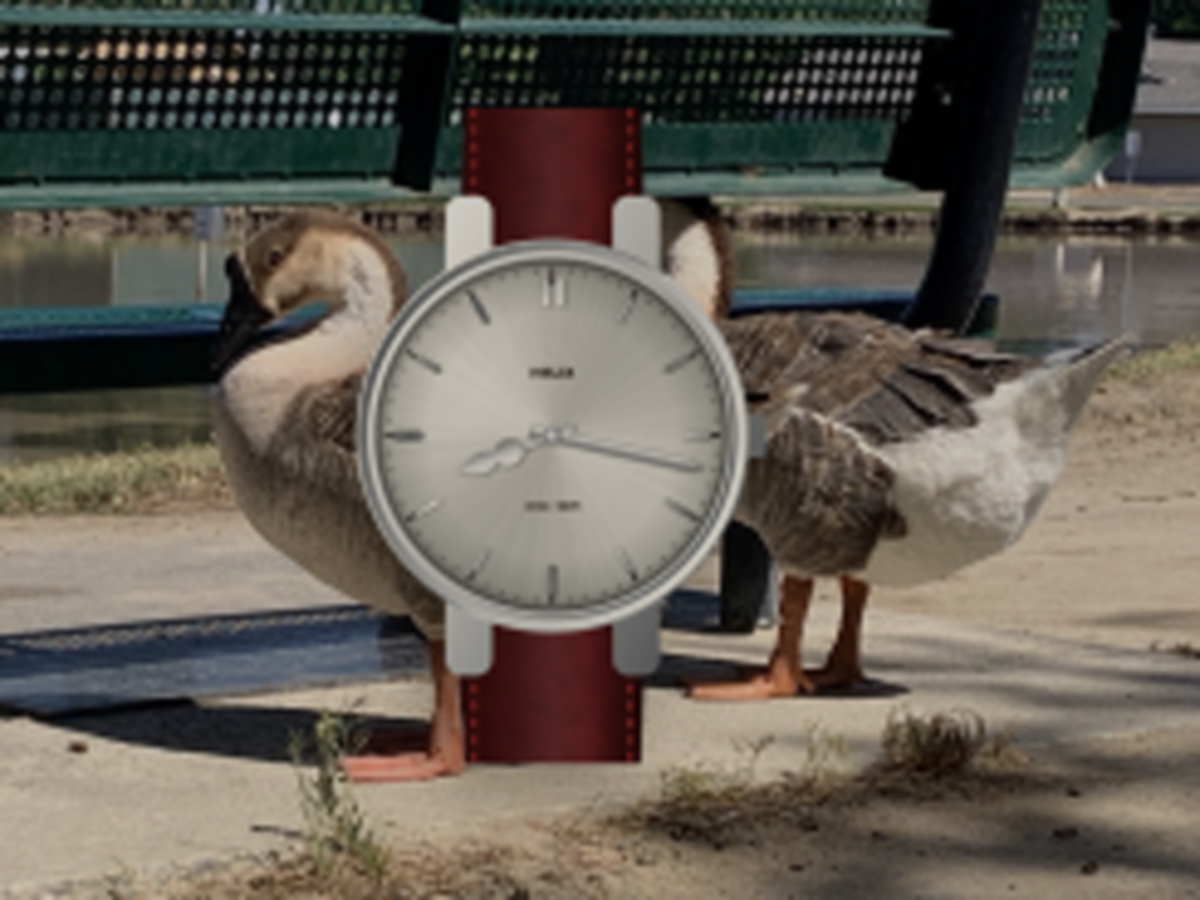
8,17
